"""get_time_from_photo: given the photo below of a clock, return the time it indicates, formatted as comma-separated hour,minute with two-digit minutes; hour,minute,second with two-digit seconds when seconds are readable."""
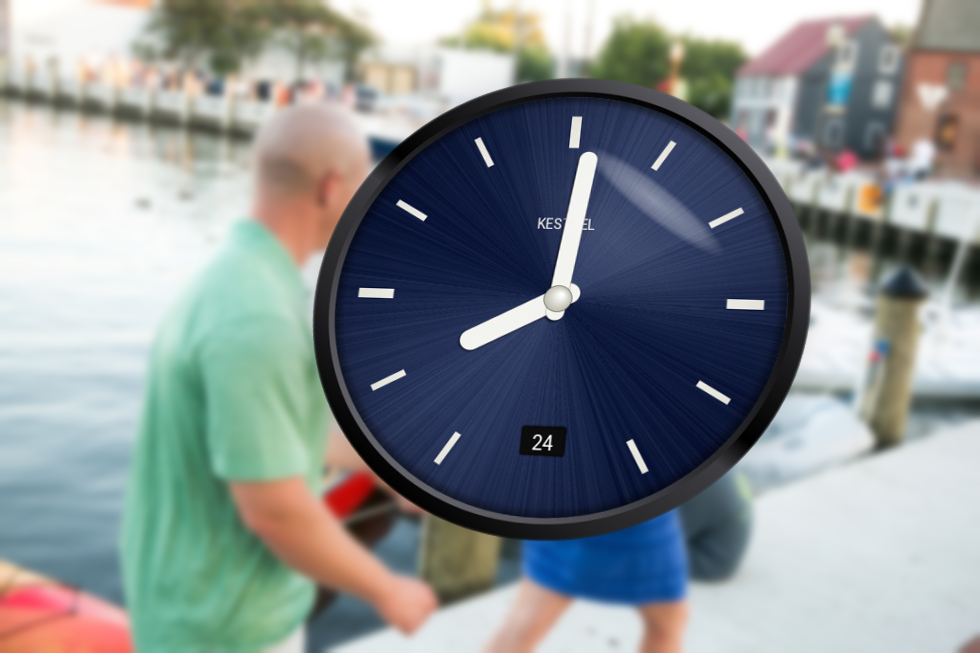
8,01
